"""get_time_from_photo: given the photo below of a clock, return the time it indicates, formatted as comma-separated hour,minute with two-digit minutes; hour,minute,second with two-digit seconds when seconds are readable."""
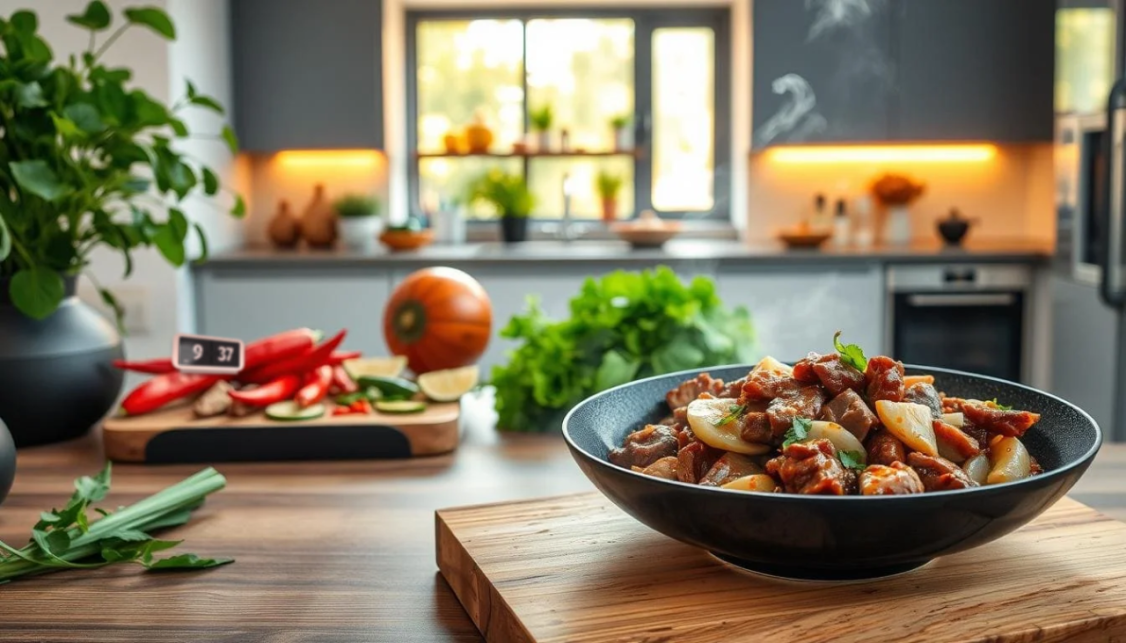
9,37
